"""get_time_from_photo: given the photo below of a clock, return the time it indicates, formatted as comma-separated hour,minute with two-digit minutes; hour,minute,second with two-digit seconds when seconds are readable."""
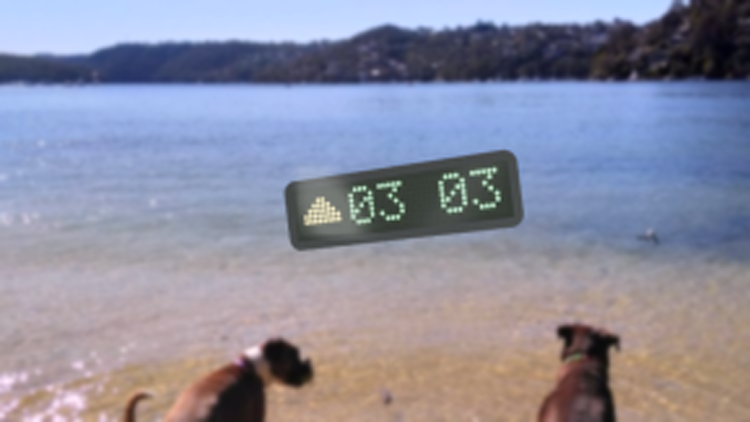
3,03
